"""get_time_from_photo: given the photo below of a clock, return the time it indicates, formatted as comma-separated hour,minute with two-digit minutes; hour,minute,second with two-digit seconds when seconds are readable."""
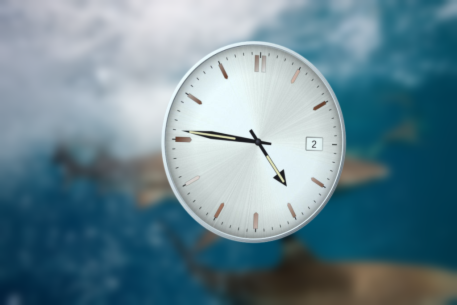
4,46
